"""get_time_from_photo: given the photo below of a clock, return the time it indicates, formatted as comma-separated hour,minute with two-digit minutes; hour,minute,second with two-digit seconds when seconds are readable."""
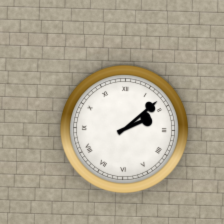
2,08
